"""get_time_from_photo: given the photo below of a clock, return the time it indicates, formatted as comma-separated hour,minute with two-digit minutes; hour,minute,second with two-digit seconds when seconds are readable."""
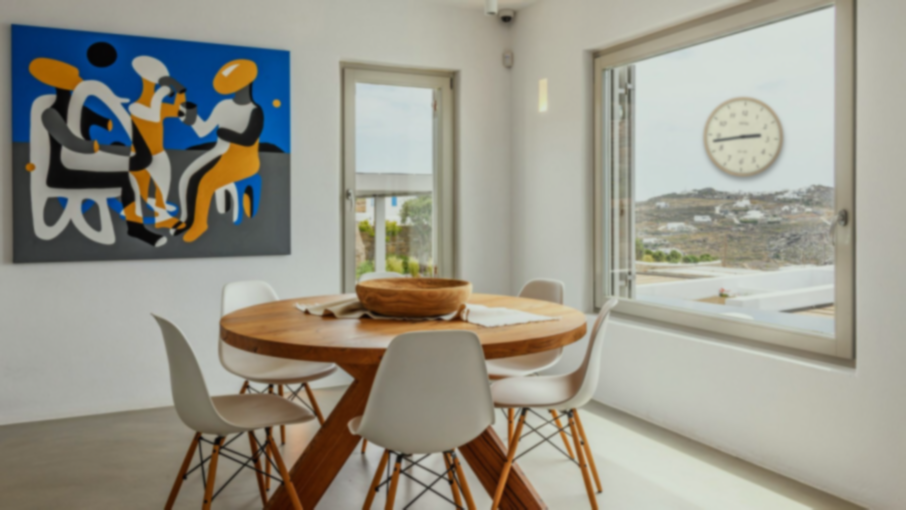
2,43
